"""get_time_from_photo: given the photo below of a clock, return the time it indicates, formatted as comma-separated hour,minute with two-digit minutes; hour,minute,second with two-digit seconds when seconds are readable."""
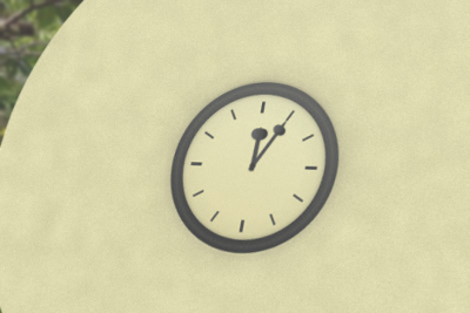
12,05
